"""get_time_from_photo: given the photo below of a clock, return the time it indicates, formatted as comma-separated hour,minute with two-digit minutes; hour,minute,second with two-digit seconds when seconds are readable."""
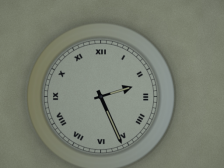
2,26
